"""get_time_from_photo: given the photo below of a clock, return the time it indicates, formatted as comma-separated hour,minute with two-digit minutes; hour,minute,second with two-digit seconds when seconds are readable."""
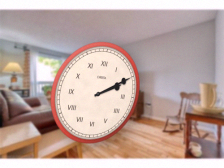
2,10
